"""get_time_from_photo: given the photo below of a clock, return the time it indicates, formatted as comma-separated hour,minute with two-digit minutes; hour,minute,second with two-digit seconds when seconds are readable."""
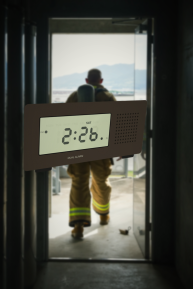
2,26
